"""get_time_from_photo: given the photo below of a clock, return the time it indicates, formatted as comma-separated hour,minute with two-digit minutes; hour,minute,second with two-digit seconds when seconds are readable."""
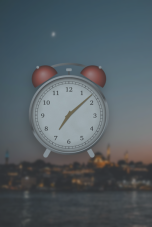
7,08
